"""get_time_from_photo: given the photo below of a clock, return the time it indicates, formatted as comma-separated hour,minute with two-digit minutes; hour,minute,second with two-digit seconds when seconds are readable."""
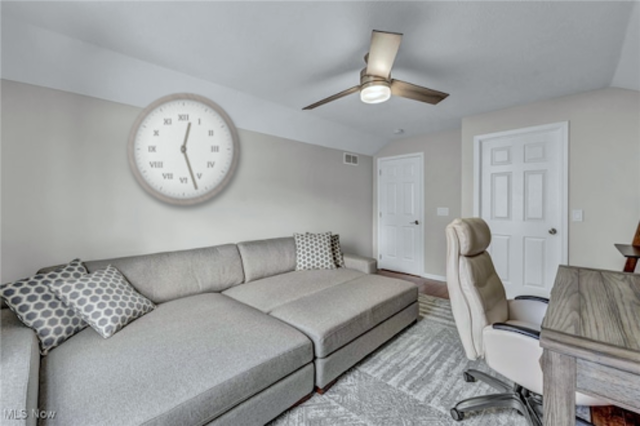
12,27
